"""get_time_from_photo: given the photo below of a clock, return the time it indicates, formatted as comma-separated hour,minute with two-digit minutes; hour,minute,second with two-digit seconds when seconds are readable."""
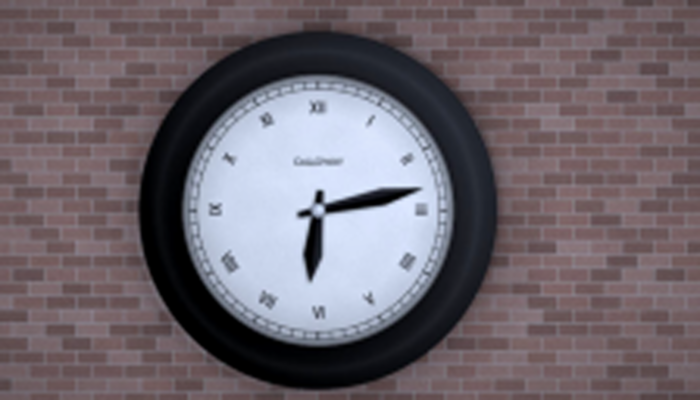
6,13
